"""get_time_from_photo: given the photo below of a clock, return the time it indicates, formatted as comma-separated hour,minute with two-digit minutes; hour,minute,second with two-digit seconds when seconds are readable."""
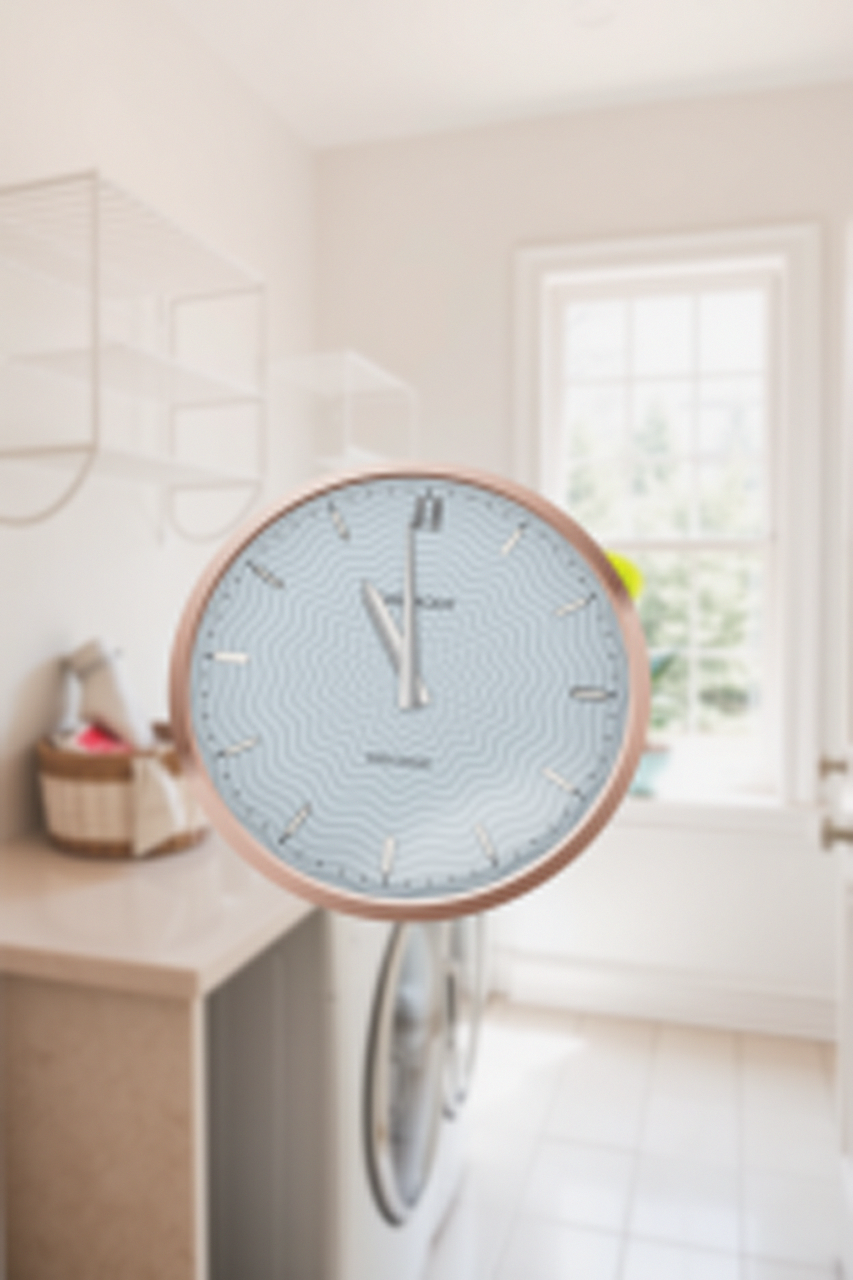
10,59
